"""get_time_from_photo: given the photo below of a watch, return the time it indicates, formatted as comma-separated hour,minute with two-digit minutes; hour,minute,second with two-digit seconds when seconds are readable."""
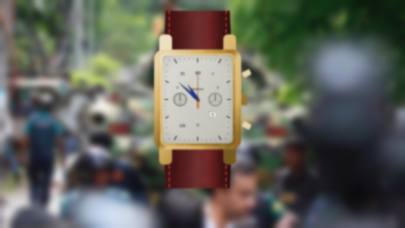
10,52
